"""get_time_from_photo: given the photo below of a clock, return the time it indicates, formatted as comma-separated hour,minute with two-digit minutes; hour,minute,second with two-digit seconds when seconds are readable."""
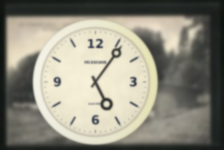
5,06
